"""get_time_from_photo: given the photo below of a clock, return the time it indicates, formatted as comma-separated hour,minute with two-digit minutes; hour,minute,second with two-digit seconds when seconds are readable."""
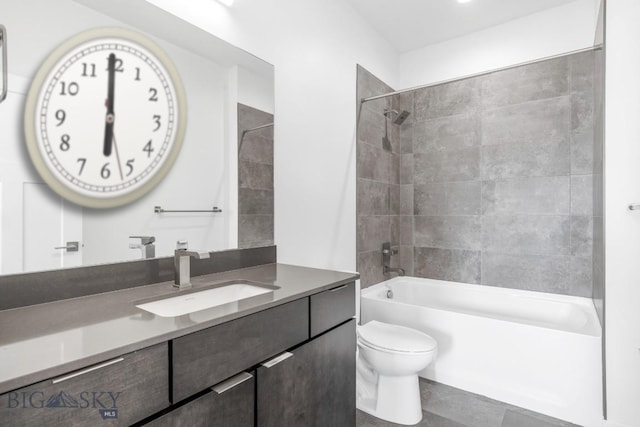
5,59,27
